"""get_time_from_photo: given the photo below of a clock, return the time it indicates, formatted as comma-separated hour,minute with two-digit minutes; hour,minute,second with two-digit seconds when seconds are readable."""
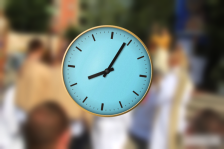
8,04
